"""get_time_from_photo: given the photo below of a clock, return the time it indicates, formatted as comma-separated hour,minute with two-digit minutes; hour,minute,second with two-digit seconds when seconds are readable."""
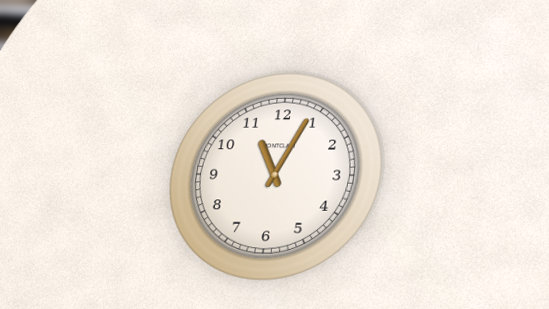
11,04
